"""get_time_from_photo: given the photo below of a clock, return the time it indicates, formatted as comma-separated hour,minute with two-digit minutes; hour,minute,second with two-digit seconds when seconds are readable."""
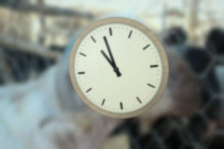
10,58
